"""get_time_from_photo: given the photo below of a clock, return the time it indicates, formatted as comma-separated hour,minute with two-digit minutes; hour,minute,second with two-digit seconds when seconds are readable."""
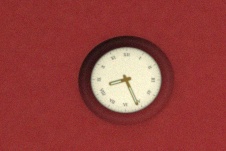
8,26
